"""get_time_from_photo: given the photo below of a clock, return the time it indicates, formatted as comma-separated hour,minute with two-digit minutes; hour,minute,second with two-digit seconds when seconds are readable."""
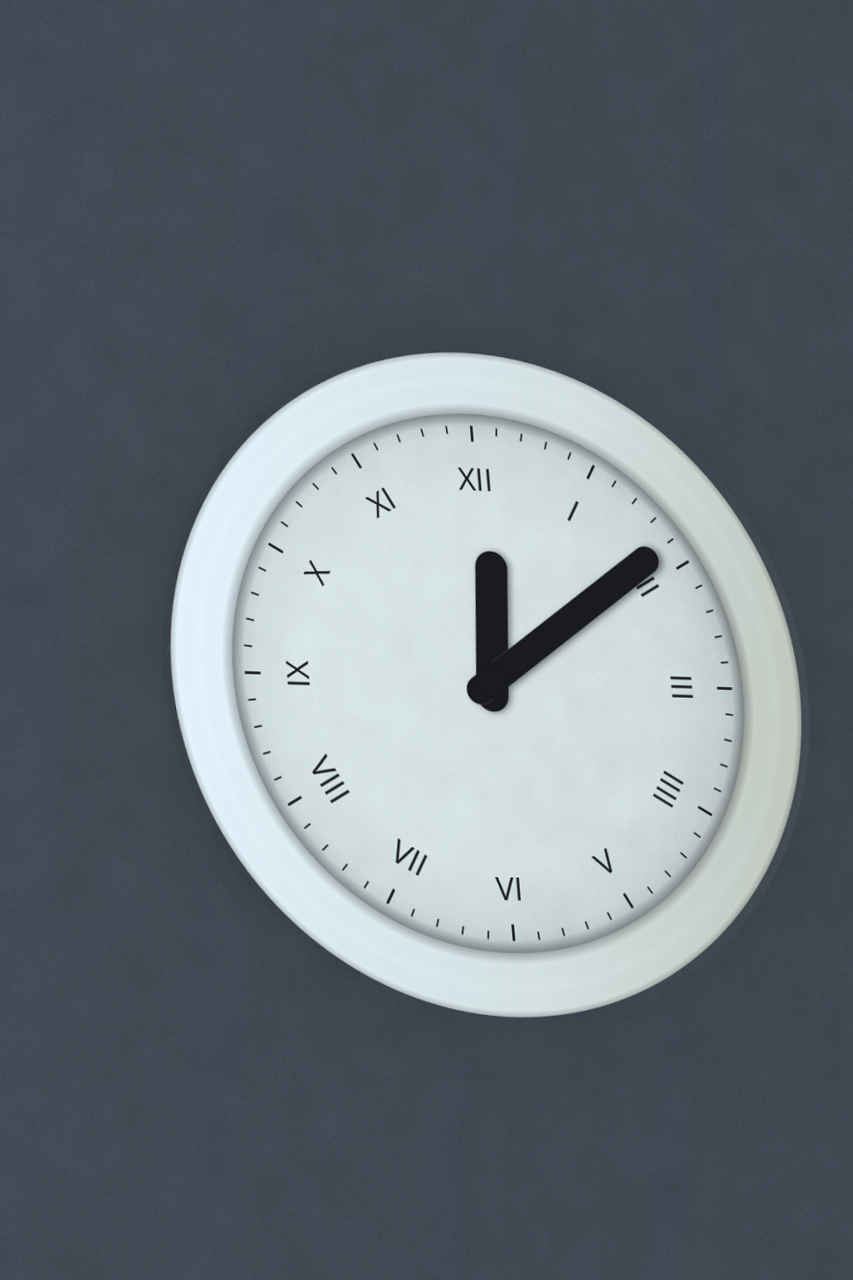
12,09
